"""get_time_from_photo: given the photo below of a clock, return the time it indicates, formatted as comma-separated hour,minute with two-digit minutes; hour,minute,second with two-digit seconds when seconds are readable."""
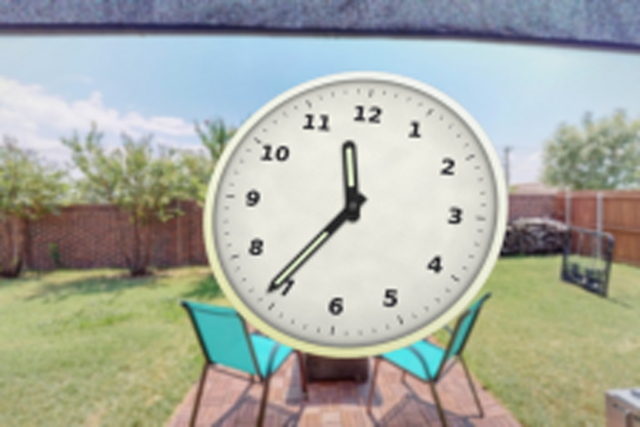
11,36
